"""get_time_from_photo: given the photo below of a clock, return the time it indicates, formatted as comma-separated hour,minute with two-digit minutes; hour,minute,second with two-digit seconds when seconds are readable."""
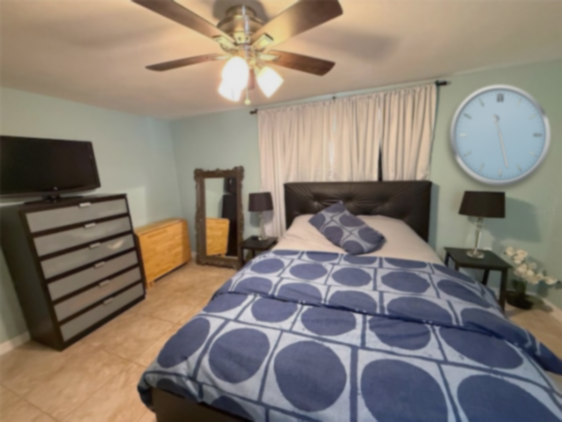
11,28
